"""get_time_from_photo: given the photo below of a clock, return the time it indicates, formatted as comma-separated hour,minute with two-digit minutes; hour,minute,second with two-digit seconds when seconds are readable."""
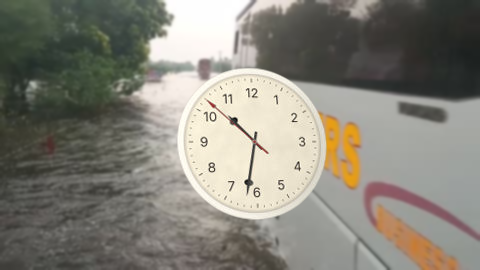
10,31,52
